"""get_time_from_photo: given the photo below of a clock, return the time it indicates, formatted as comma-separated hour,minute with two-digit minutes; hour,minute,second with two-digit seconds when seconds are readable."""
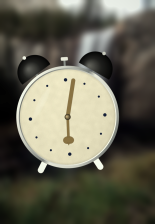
6,02
